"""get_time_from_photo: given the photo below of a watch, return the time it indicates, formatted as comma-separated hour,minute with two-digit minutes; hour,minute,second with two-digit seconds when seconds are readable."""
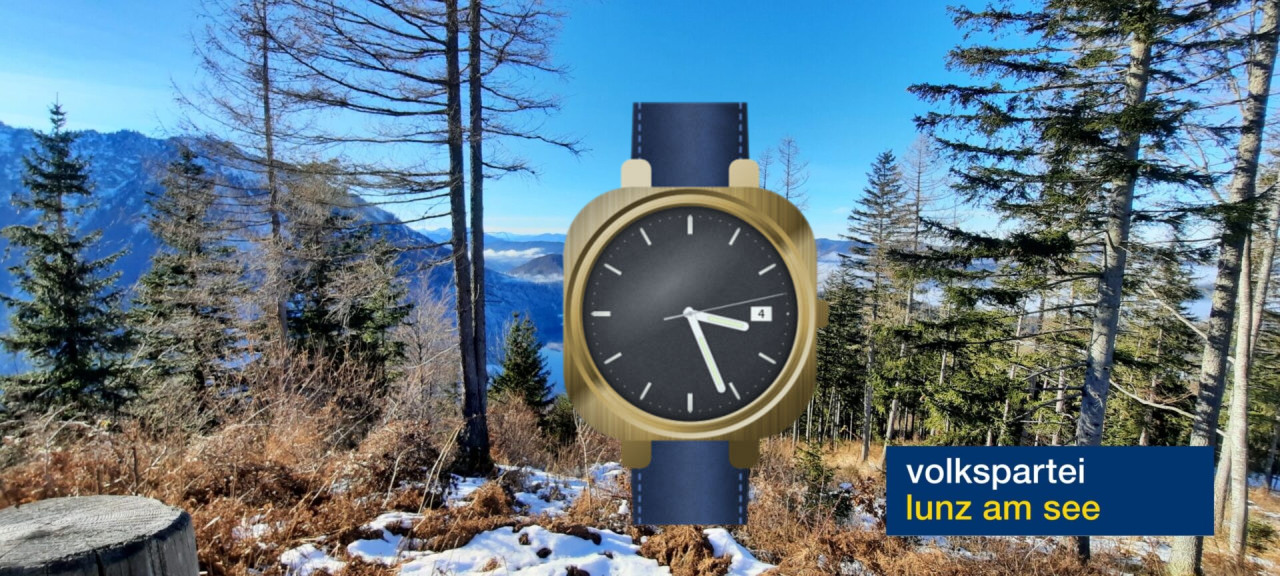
3,26,13
